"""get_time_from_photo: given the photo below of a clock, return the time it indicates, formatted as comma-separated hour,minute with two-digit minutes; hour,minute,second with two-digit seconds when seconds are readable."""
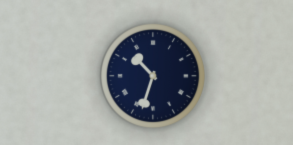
10,33
